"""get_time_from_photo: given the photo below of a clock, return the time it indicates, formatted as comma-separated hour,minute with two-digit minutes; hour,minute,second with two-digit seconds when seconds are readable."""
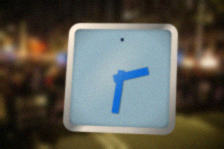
2,31
